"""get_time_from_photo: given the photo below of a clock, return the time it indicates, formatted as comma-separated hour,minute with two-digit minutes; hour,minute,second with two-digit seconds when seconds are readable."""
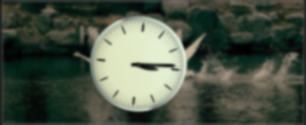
3,14
